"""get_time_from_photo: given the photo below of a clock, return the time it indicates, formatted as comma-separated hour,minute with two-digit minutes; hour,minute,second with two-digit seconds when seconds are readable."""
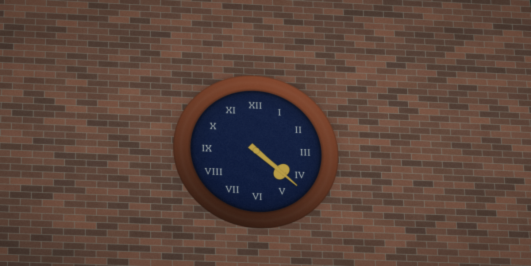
4,22
